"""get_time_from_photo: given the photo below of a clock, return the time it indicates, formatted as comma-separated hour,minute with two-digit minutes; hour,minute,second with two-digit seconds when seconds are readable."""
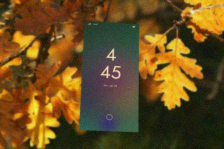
4,45
